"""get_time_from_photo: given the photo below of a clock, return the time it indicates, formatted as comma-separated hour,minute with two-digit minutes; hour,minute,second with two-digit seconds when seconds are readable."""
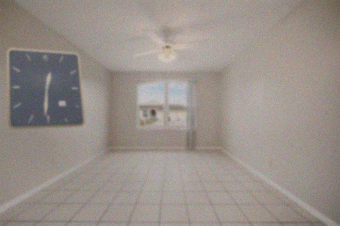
12,31
